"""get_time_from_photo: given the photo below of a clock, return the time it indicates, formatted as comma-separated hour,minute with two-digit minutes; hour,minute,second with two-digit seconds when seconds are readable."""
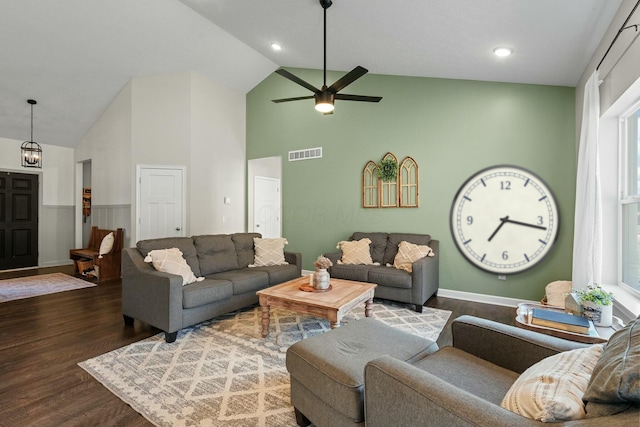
7,17
